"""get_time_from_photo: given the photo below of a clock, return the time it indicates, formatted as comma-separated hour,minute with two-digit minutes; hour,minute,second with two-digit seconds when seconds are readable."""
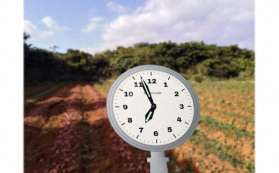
6,57
